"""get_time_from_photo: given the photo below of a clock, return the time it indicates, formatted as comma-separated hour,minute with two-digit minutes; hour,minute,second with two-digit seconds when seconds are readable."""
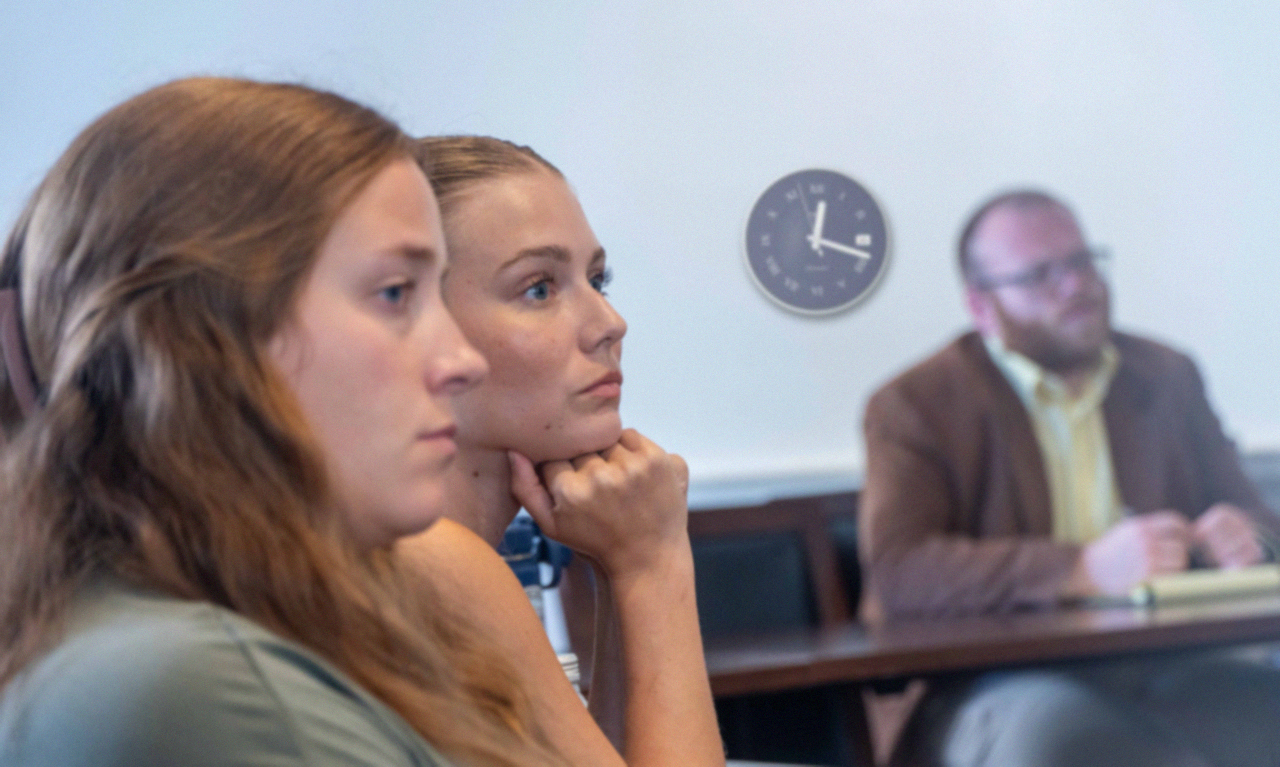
12,17,57
